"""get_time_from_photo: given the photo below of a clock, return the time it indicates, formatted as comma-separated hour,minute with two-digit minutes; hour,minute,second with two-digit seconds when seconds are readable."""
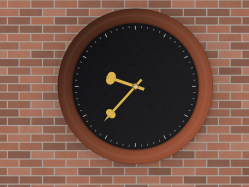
9,37
